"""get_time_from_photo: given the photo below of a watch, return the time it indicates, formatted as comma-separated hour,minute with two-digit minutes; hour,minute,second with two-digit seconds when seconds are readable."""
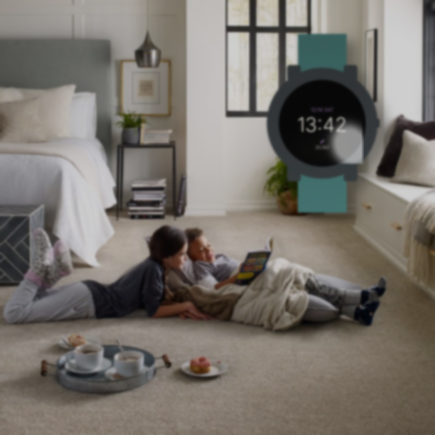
13,42
